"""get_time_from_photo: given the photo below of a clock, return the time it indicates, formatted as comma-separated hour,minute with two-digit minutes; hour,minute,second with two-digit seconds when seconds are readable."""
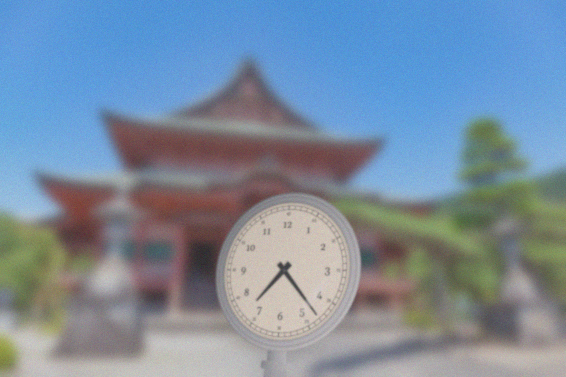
7,23
